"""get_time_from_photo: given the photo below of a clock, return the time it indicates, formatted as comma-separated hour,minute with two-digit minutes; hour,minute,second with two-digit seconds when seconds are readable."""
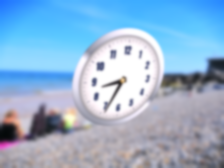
8,34
